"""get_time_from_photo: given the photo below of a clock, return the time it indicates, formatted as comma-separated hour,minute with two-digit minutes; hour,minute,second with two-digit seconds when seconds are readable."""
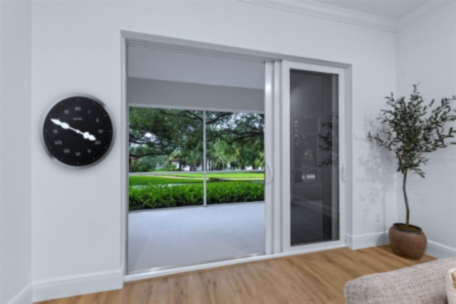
3,49
